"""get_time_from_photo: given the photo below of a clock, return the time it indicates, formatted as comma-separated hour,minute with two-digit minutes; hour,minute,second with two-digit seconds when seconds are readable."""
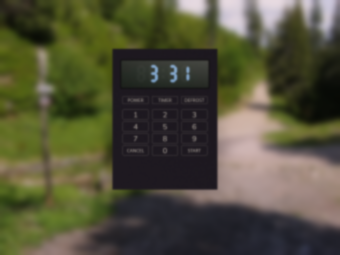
3,31
